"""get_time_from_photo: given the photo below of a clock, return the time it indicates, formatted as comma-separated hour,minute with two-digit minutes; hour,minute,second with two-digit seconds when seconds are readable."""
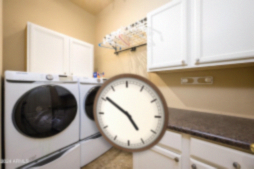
4,51
